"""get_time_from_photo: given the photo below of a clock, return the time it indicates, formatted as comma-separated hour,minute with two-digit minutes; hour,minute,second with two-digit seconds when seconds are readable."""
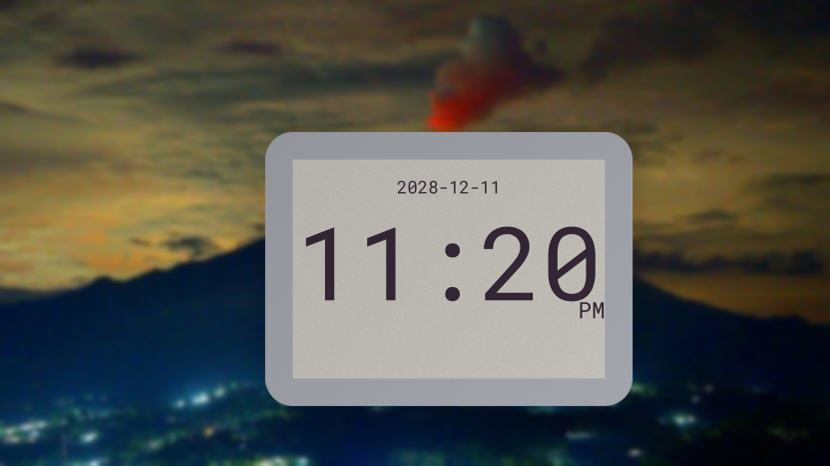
11,20
